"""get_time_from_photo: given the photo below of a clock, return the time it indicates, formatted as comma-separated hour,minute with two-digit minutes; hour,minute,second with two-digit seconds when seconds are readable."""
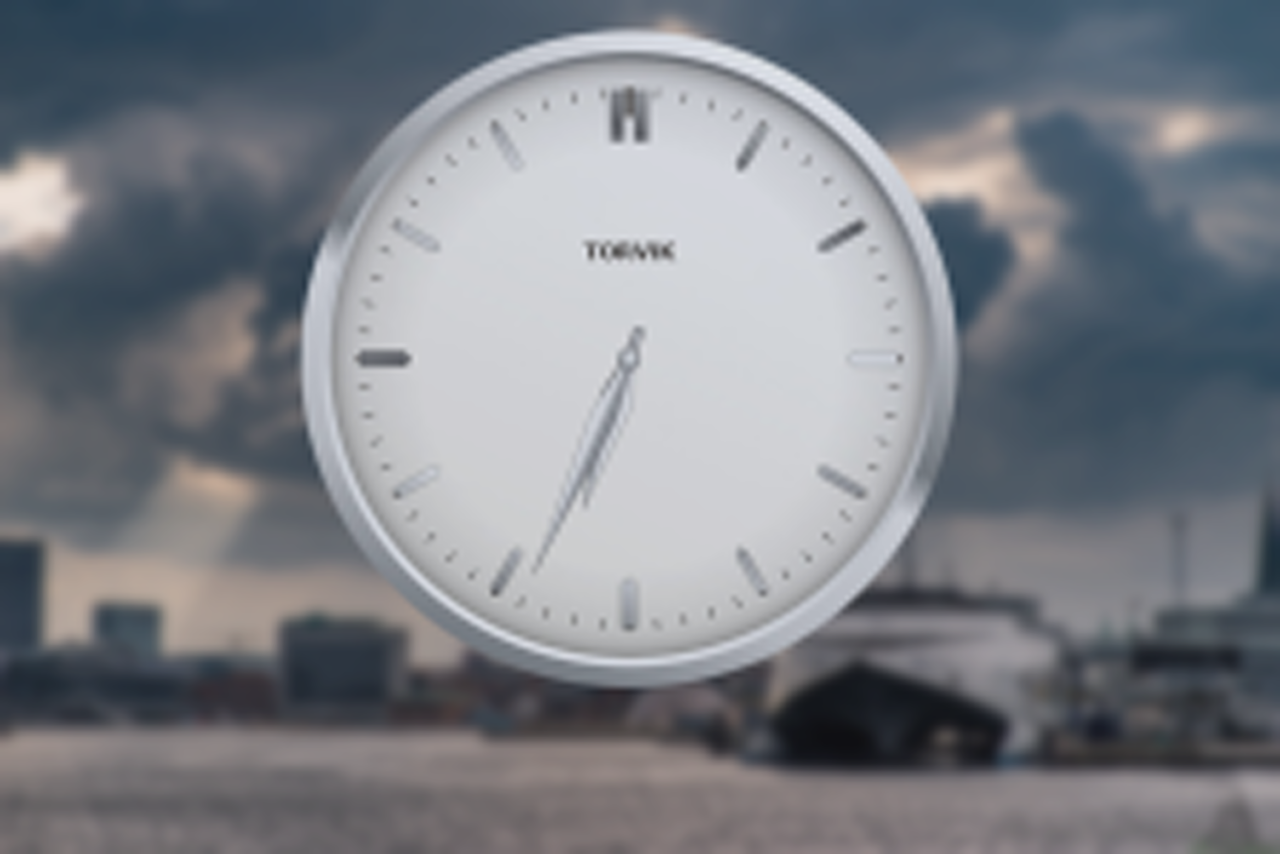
6,34
